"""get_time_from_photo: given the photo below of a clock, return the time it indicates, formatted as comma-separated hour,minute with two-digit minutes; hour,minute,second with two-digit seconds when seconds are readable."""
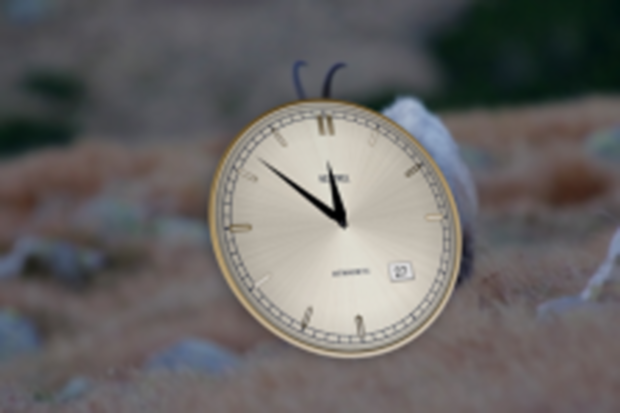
11,52
